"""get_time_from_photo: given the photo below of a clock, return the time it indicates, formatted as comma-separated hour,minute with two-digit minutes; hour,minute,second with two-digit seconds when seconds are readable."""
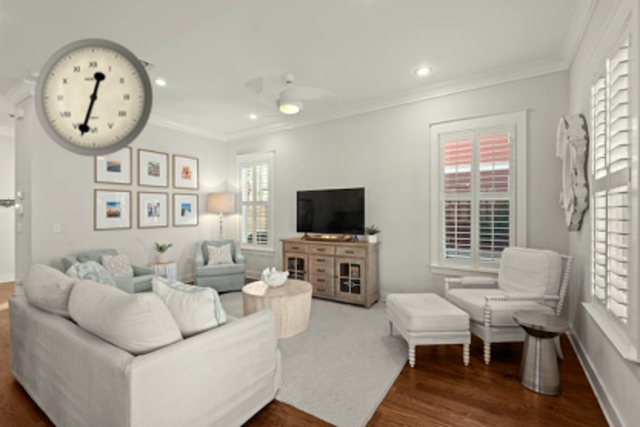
12,33
